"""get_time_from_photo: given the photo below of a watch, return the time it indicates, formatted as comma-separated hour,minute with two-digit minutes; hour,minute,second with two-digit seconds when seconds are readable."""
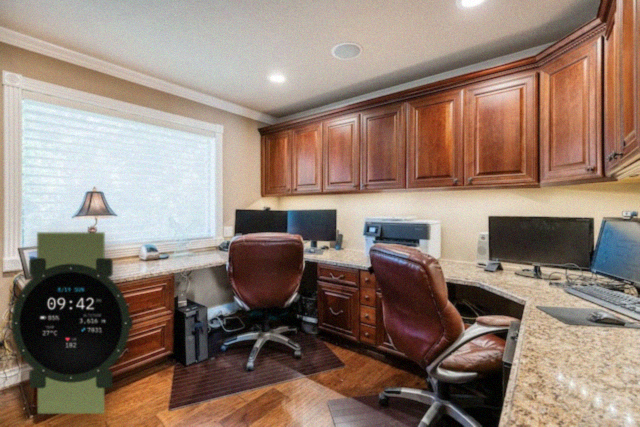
9,42
